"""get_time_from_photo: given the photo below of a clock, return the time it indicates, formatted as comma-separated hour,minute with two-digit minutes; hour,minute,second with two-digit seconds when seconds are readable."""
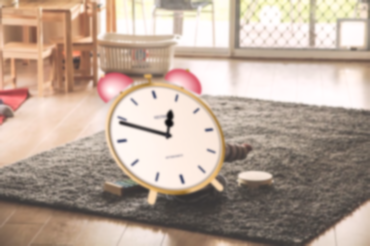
12,49
